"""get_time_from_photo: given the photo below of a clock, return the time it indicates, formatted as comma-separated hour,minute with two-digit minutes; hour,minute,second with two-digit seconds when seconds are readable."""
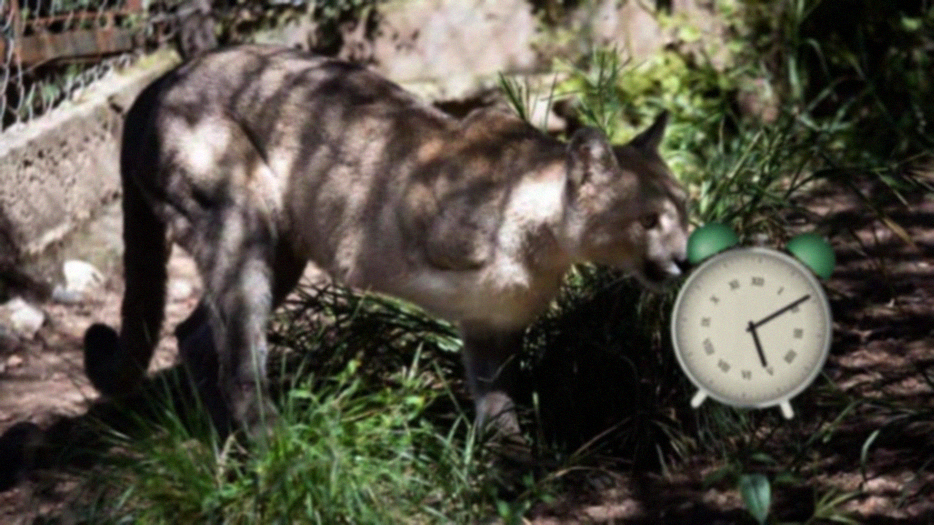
5,09
